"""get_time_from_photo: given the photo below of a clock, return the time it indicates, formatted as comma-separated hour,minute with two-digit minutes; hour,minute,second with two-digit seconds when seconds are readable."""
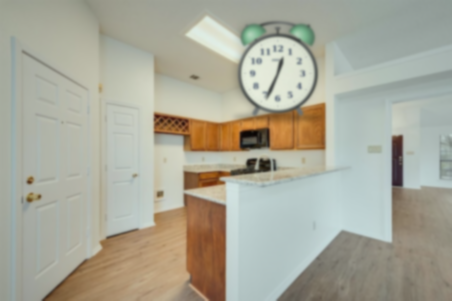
12,34
